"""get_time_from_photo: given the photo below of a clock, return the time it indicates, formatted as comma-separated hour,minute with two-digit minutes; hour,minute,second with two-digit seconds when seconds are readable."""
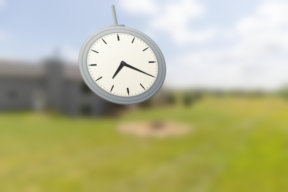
7,20
